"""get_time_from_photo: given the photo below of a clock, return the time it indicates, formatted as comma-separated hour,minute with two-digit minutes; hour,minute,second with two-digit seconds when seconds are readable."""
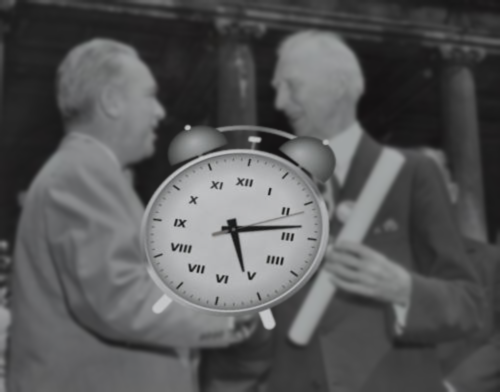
5,13,11
